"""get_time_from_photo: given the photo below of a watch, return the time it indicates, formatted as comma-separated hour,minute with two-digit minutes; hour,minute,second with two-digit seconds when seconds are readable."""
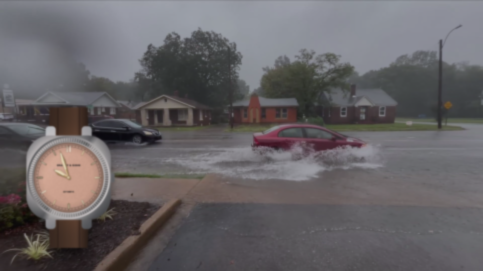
9,57
